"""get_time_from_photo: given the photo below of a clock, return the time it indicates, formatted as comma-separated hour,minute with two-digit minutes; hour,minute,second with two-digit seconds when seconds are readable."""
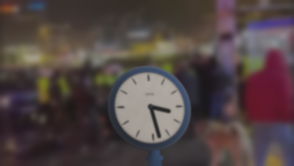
3,28
